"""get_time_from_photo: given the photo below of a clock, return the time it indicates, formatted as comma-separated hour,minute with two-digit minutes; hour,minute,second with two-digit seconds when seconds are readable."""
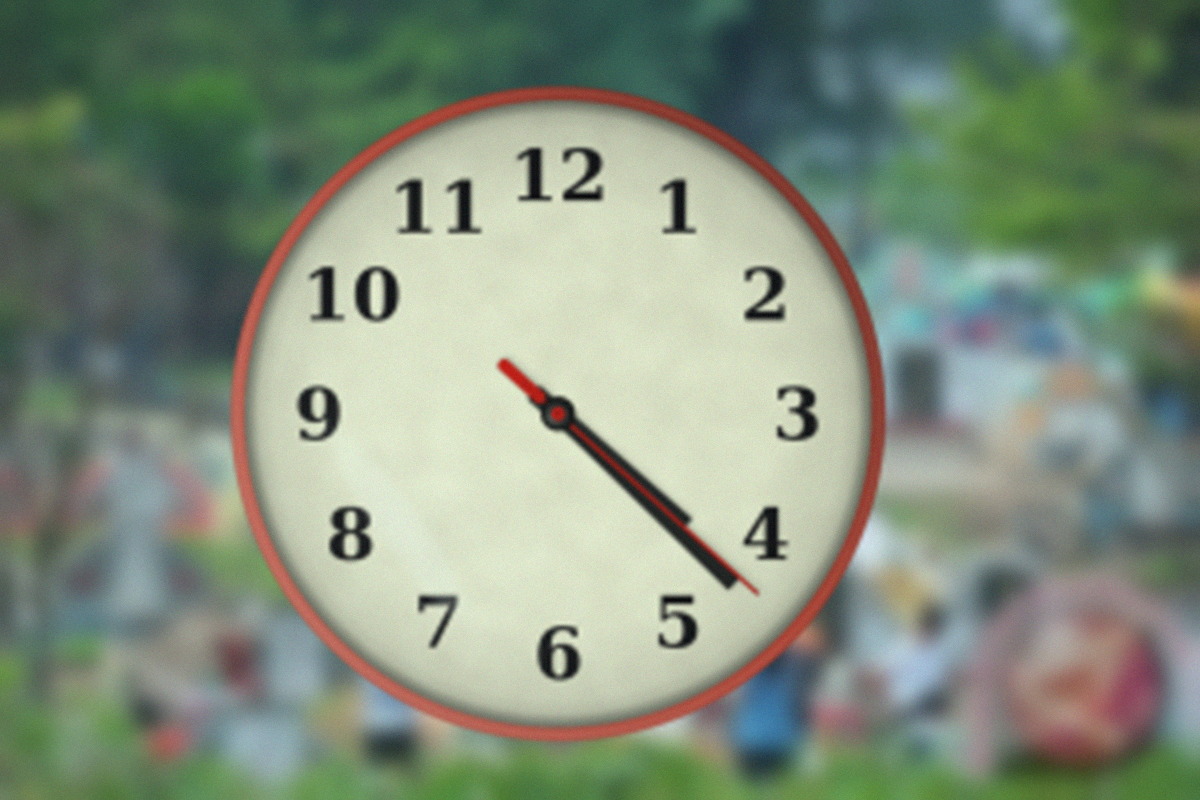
4,22,22
